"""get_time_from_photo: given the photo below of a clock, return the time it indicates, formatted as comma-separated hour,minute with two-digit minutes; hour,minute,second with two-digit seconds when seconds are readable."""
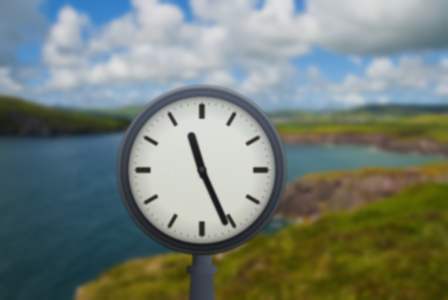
11,26
